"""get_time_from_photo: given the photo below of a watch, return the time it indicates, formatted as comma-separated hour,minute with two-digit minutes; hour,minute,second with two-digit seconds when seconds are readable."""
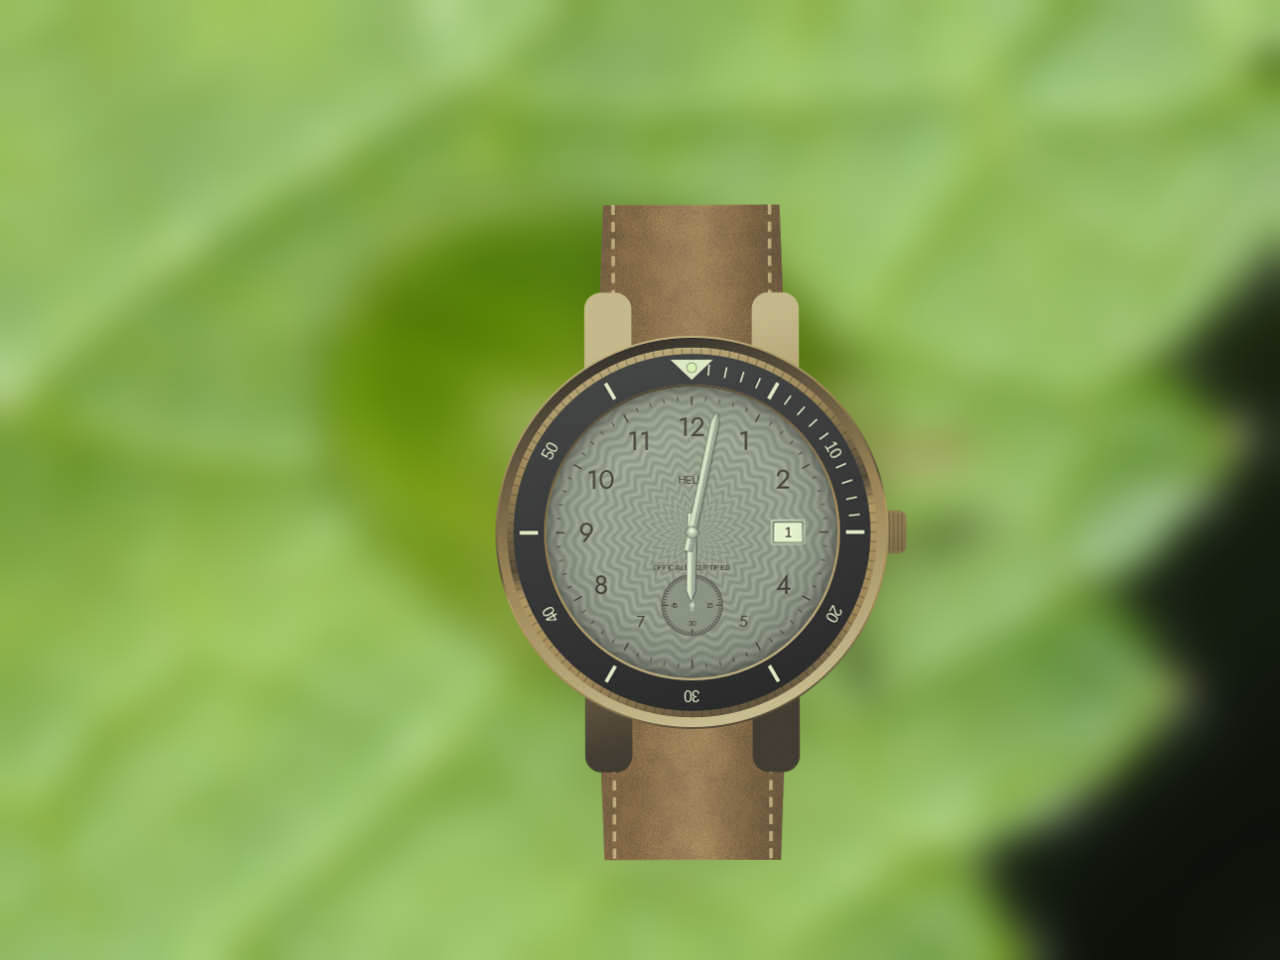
6,02
